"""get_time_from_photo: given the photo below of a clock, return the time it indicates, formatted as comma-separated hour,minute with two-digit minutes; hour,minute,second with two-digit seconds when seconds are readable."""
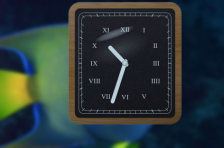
10,33
